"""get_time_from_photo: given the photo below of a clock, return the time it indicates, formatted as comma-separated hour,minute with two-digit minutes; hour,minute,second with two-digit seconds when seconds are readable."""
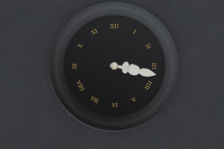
3,17
